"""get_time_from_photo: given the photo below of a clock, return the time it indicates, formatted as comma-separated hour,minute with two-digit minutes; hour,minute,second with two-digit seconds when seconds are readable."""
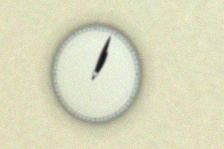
1,04
